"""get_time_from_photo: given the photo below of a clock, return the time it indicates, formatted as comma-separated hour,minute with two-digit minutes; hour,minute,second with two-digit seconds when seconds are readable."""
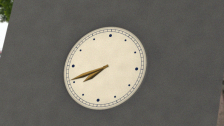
7,41
